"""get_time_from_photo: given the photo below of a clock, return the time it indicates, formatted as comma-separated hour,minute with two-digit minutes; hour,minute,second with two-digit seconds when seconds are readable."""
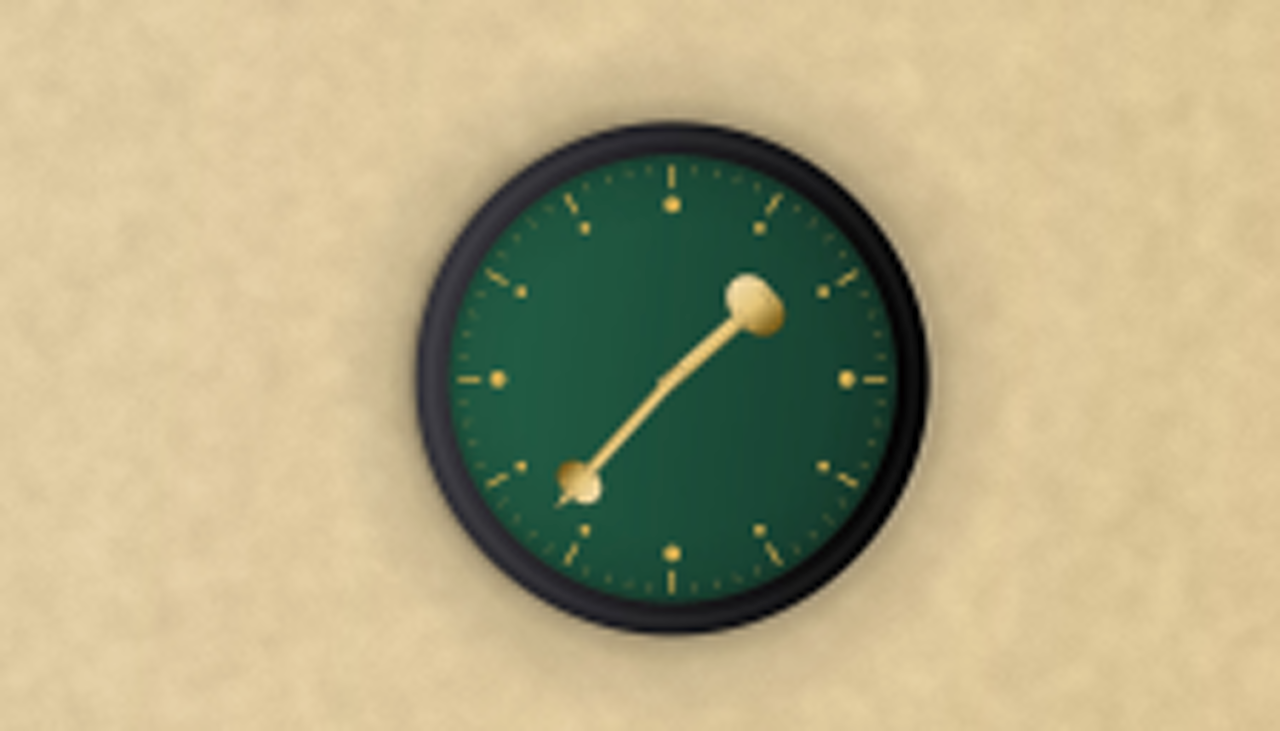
1,37
